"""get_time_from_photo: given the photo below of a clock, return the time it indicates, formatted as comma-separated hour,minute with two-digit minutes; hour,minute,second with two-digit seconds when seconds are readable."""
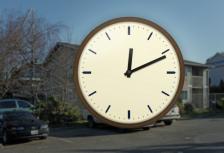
12,11
